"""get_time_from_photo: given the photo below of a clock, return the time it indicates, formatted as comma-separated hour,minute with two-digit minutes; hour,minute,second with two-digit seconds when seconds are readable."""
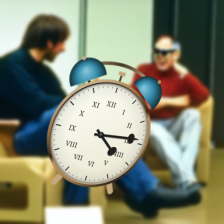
4,14
